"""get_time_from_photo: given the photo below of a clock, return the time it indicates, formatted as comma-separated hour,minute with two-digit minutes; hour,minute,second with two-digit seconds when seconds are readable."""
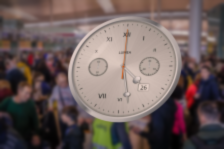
4,28
